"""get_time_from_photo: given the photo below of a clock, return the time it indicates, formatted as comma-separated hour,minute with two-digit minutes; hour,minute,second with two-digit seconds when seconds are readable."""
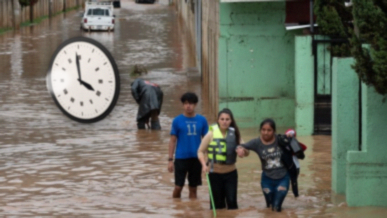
3,59
